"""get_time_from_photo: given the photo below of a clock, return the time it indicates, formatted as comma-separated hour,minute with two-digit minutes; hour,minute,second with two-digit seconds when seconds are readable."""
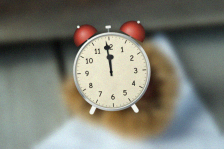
11,59
